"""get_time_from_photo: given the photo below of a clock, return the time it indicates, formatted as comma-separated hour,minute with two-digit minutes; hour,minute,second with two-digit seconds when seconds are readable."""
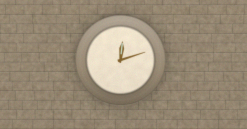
12,12
